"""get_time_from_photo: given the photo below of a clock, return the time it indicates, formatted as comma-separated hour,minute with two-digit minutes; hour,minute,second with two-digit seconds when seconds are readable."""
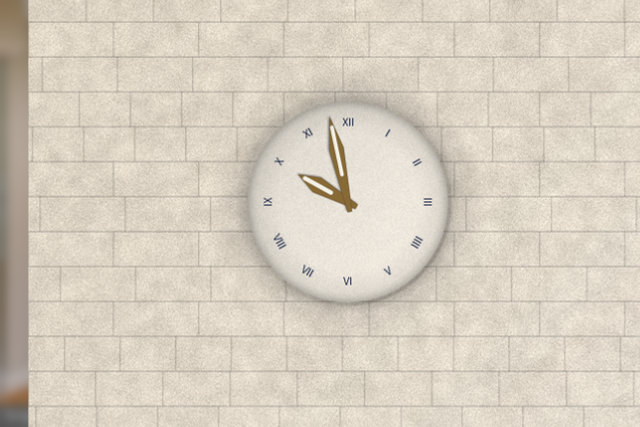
9,58
